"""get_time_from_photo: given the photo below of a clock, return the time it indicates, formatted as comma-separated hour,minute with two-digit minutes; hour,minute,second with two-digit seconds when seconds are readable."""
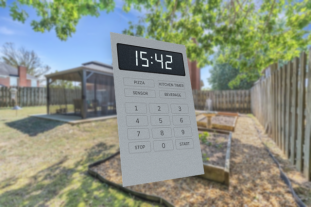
15,42
